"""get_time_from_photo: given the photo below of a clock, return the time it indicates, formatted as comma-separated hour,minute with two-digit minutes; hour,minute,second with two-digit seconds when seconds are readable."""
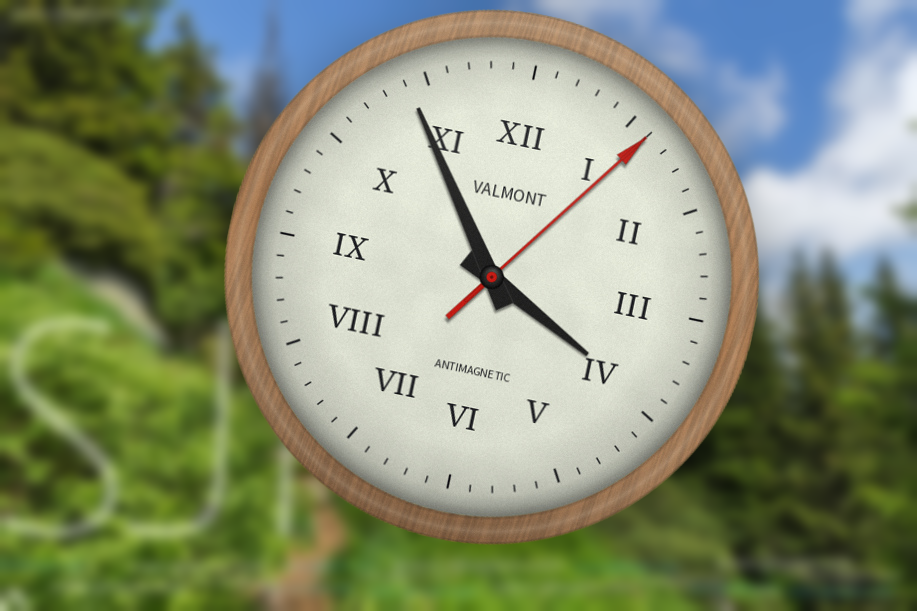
3,54,06
